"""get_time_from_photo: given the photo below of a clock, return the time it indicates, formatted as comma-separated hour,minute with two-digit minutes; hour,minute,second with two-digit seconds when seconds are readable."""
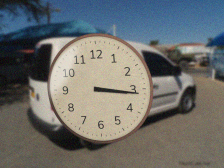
3,16
